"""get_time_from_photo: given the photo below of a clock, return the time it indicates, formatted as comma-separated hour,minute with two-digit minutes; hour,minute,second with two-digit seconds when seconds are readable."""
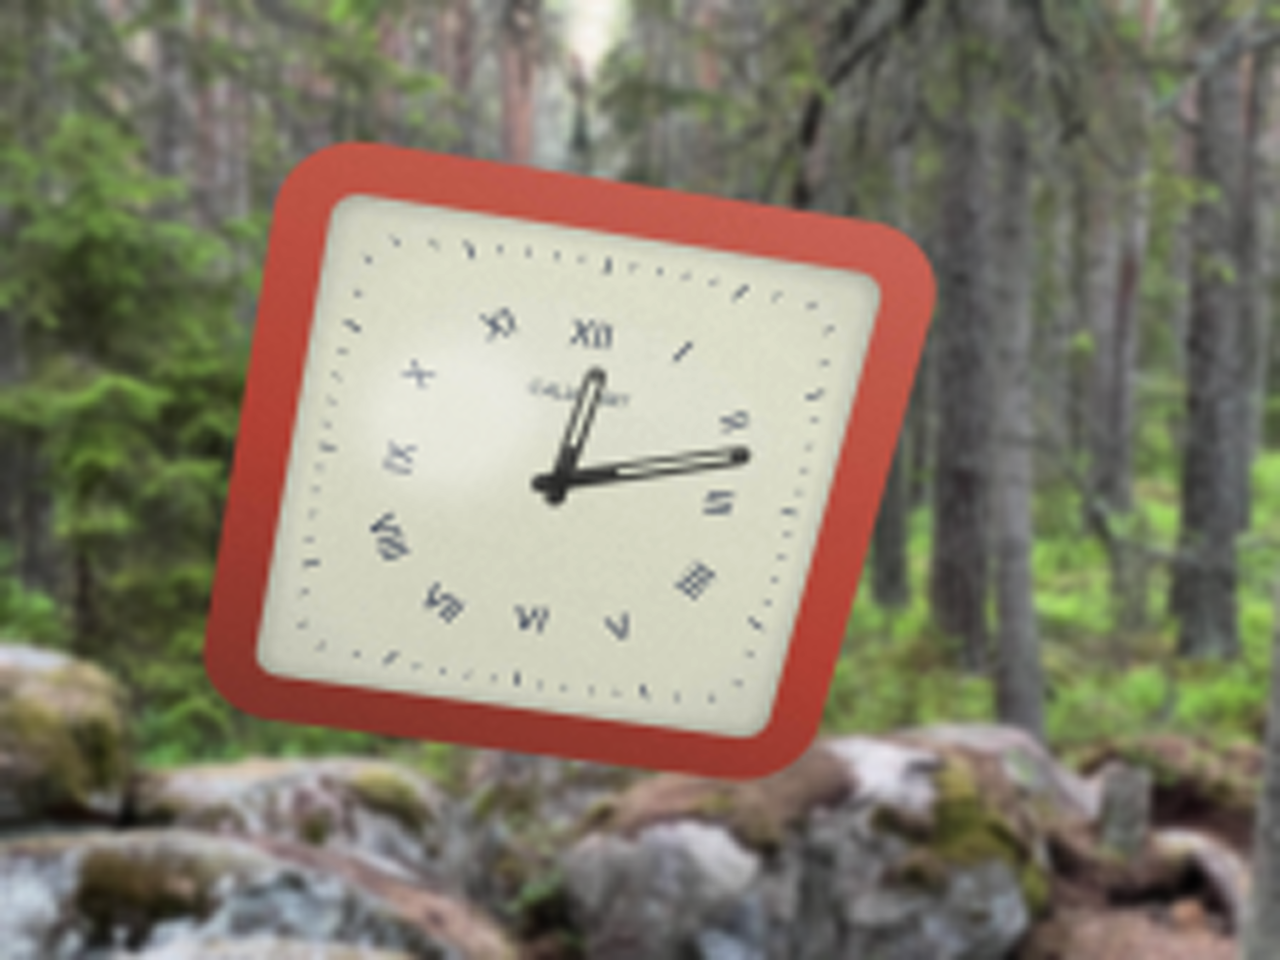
12,12
